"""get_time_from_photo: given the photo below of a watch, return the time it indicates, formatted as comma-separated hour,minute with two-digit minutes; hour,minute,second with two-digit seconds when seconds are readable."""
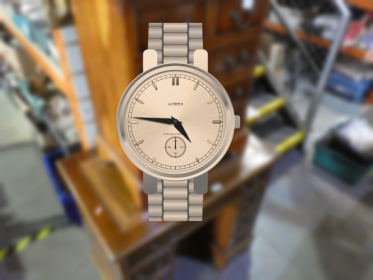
4,46
